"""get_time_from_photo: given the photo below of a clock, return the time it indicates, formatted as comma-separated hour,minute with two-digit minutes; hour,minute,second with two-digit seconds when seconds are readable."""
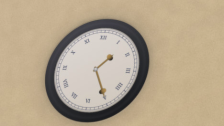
1,25
